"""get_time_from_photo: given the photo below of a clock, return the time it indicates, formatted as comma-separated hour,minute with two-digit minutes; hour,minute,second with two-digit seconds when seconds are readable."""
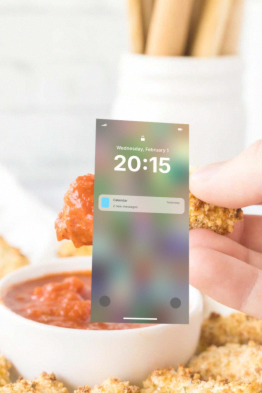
20,15
